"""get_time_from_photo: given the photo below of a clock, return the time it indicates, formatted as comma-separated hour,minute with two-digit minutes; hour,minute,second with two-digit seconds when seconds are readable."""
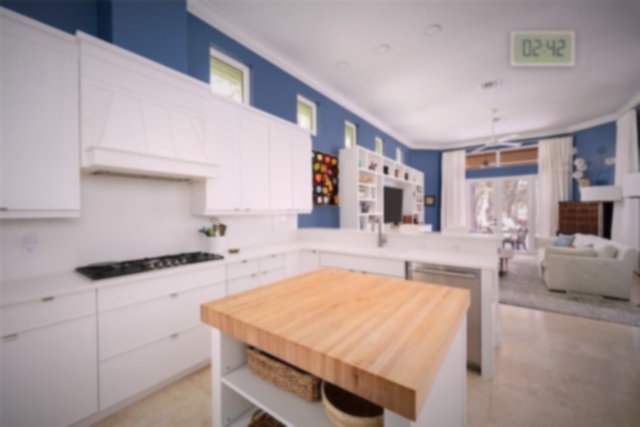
2,42
